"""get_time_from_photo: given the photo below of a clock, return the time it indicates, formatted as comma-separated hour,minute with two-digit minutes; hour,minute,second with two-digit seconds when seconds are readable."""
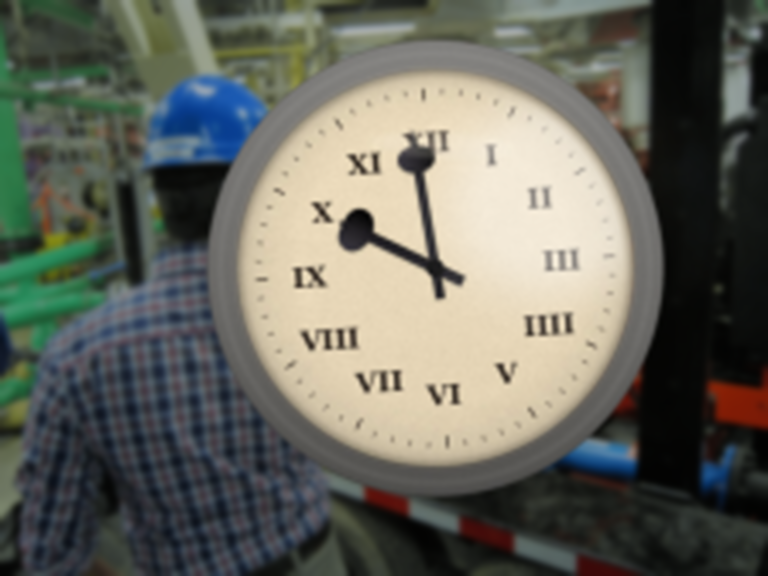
9,59
